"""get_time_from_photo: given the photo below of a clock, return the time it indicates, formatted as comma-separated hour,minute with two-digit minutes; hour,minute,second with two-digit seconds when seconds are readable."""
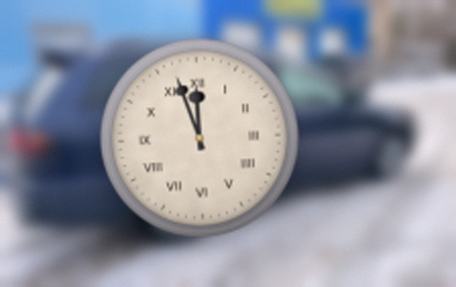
11,57
